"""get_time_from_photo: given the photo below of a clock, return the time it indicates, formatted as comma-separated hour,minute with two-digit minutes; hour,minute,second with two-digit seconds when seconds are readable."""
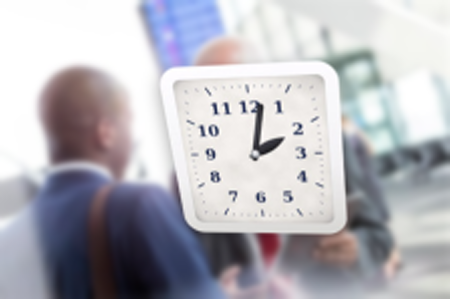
2,02
